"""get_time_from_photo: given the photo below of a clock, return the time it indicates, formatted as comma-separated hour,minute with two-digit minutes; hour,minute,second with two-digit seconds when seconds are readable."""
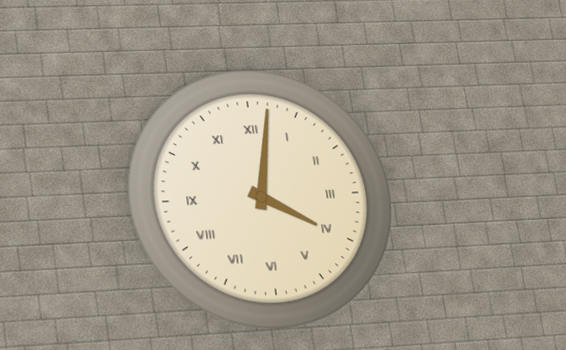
4,02
